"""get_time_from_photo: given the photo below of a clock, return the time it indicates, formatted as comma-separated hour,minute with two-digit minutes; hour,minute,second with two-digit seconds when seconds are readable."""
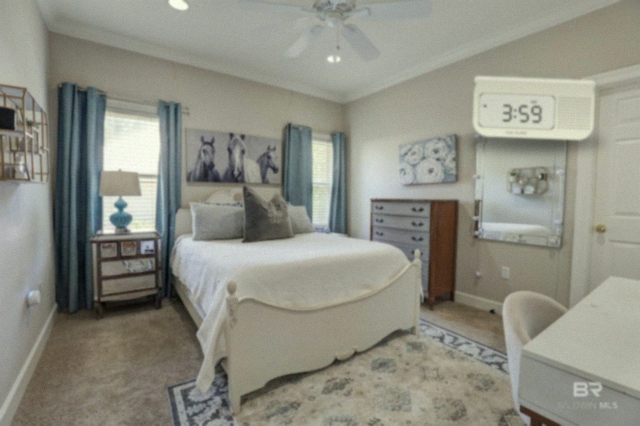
3,59
